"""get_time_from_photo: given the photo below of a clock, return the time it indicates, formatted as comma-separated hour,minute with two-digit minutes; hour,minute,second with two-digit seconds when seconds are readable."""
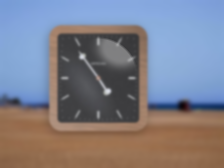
4,54
